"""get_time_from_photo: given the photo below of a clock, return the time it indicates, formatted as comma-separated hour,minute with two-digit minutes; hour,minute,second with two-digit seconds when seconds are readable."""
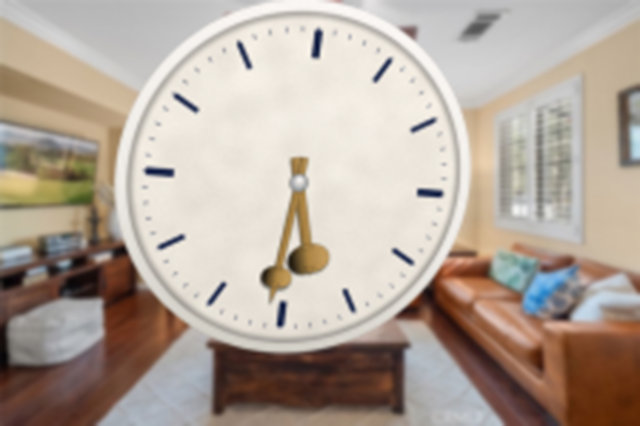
5,31
